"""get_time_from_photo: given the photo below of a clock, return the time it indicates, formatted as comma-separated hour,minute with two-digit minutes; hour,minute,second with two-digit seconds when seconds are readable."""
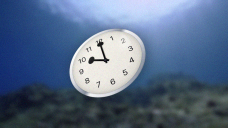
10,00
